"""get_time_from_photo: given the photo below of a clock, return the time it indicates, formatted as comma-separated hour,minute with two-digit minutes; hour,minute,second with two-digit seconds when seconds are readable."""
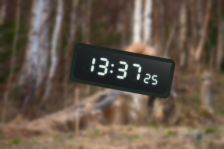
13,37,25
